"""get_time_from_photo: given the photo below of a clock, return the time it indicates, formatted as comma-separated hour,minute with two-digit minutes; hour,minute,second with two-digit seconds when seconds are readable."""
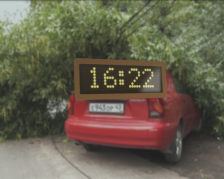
16,22
